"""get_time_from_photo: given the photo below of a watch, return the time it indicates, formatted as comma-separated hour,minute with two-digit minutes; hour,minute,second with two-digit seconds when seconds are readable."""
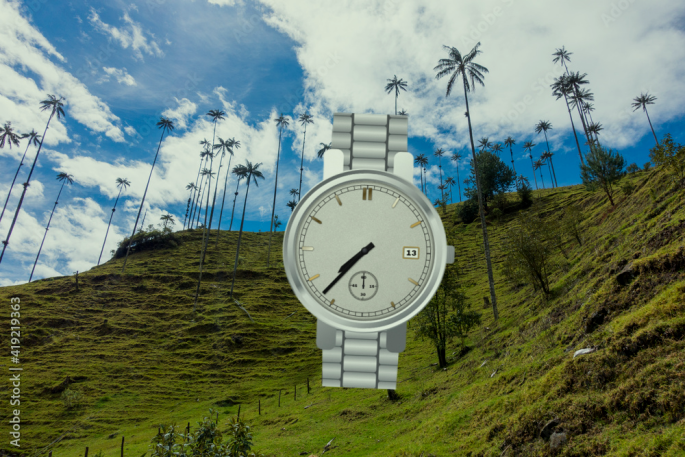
7,37
